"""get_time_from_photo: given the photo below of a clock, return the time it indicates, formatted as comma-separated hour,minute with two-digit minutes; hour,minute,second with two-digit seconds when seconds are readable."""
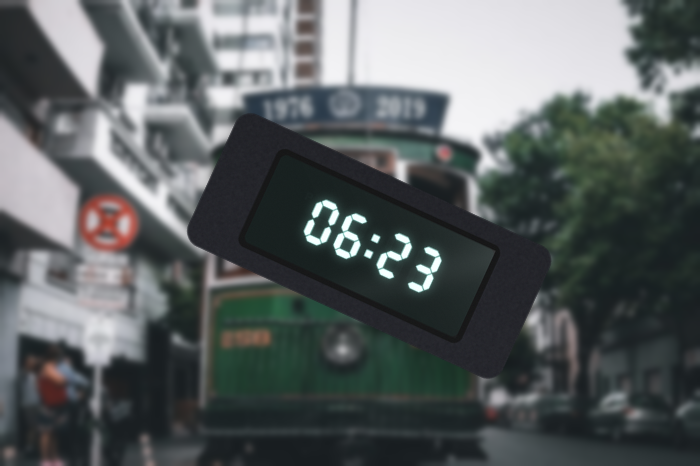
6,23
